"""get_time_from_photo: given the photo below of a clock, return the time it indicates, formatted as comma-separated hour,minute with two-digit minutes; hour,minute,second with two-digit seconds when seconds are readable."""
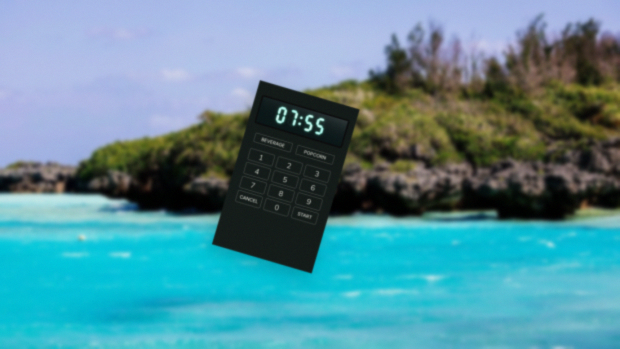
7,55
